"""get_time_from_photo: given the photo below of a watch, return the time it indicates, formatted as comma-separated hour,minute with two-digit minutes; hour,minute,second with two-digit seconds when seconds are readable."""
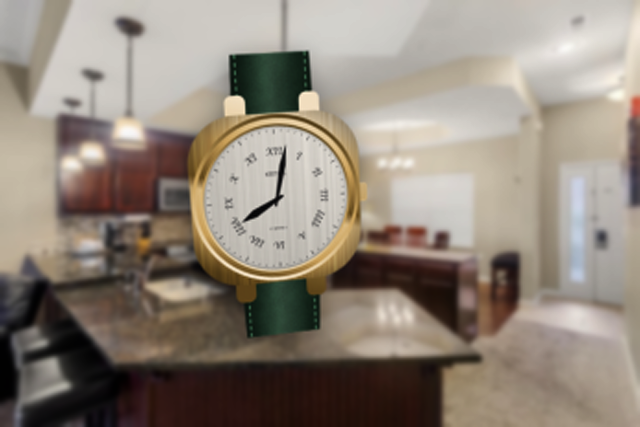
8,02
